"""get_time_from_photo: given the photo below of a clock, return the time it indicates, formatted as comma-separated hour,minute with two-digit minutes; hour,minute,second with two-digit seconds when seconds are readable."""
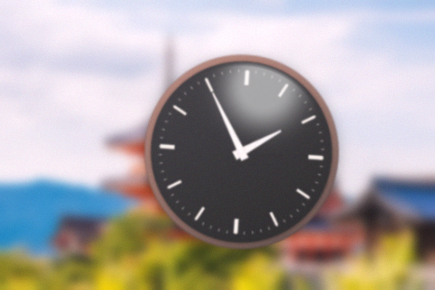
1,55
